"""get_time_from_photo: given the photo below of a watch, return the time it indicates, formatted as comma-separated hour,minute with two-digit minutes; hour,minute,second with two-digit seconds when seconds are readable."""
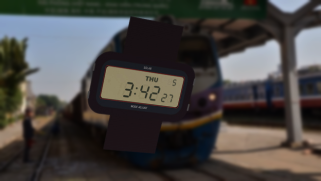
3,42,27
